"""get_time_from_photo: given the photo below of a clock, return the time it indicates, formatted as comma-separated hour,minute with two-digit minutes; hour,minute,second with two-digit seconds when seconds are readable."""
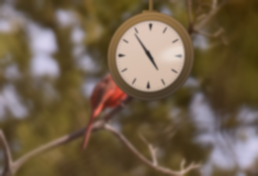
4,54
